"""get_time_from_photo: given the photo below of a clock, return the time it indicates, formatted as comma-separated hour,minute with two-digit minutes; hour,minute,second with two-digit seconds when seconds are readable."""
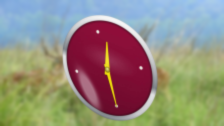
12,30
